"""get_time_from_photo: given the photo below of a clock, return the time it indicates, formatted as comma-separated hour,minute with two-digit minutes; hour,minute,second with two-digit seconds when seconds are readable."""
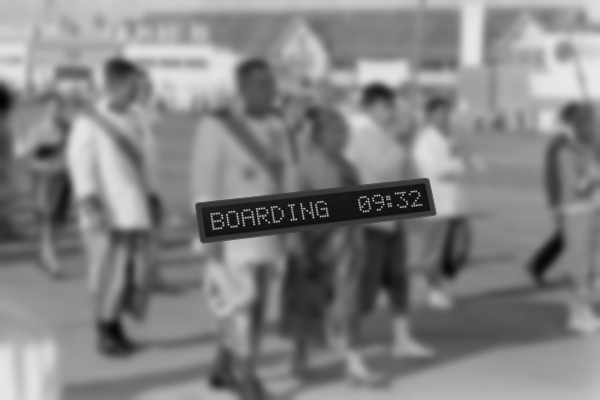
9,32
